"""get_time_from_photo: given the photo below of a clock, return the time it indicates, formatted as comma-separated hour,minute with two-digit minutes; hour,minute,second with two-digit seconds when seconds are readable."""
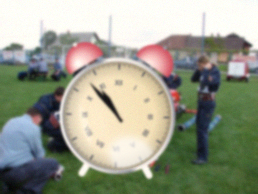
10,53
